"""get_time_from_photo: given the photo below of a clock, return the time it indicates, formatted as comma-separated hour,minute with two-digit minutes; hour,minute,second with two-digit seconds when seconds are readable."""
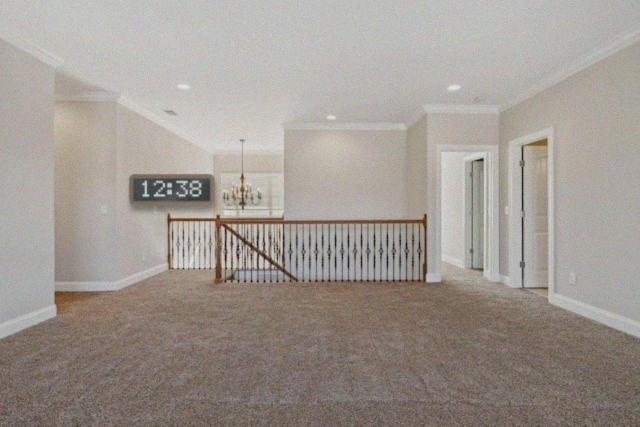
12,38
